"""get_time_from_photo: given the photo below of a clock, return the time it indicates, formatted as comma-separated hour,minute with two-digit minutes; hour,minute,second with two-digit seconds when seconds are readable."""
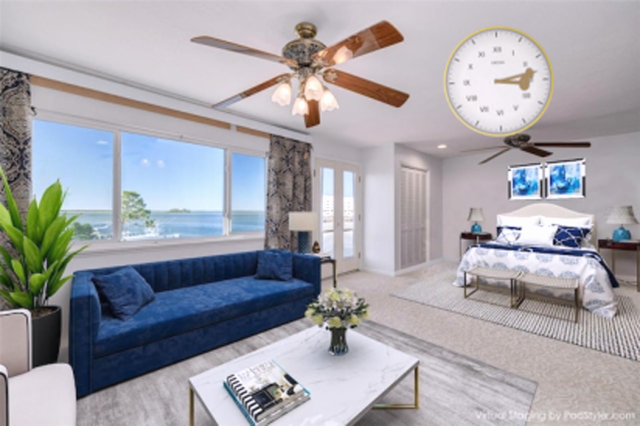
3,13
